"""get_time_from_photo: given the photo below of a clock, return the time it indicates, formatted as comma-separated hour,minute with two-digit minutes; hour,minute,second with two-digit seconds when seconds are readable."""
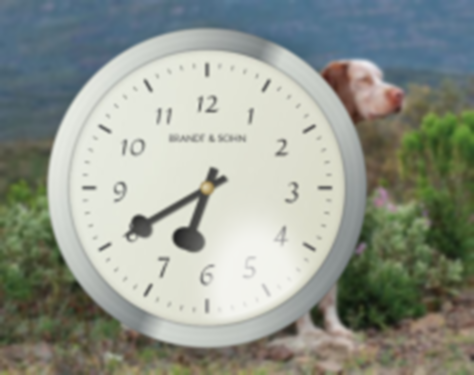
6,40
